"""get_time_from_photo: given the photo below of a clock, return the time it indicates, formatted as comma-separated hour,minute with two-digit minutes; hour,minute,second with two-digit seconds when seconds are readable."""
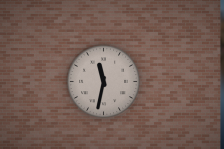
11,32
